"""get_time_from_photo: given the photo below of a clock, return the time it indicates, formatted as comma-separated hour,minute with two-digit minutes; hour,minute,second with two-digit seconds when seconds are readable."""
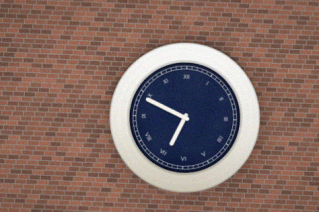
6,49
